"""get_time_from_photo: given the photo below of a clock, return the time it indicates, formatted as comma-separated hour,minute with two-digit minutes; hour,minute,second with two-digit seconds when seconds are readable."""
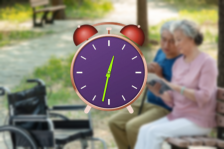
12,32
